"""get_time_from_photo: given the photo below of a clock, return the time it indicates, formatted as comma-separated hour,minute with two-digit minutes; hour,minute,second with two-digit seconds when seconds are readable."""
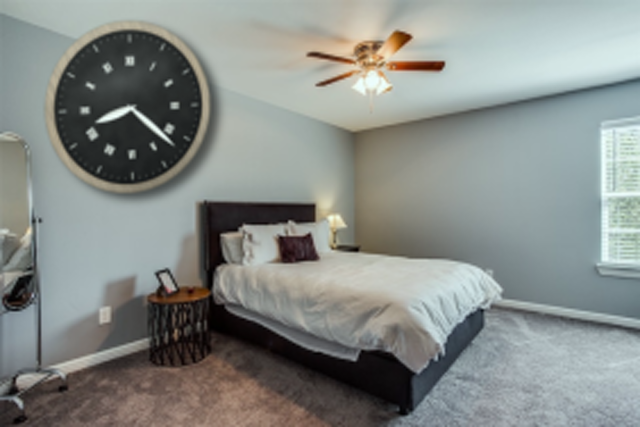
8,22
